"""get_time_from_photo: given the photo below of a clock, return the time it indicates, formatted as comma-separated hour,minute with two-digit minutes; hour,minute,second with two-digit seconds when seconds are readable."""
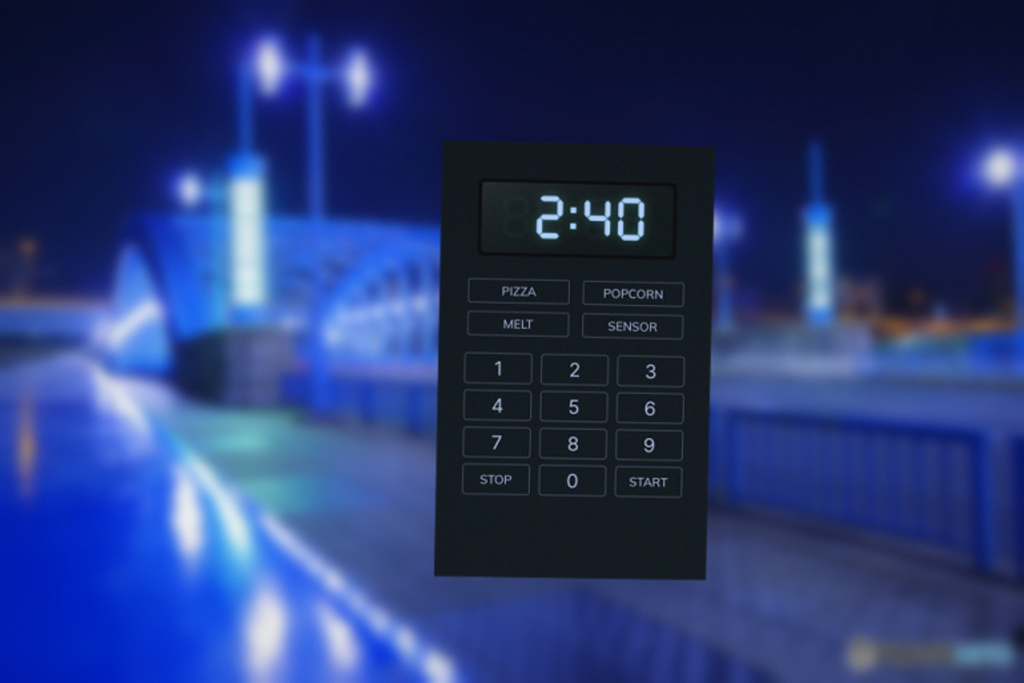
2,40
